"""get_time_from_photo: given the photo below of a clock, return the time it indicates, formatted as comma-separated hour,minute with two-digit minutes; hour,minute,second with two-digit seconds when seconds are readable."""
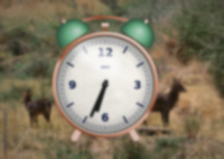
6,34
